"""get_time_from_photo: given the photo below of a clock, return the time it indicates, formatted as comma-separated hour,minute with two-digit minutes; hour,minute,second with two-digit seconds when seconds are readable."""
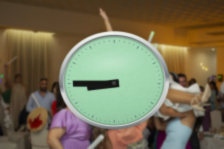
8,45
